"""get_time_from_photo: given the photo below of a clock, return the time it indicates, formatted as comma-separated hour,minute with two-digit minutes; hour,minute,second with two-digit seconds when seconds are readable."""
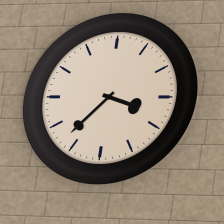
3,37
